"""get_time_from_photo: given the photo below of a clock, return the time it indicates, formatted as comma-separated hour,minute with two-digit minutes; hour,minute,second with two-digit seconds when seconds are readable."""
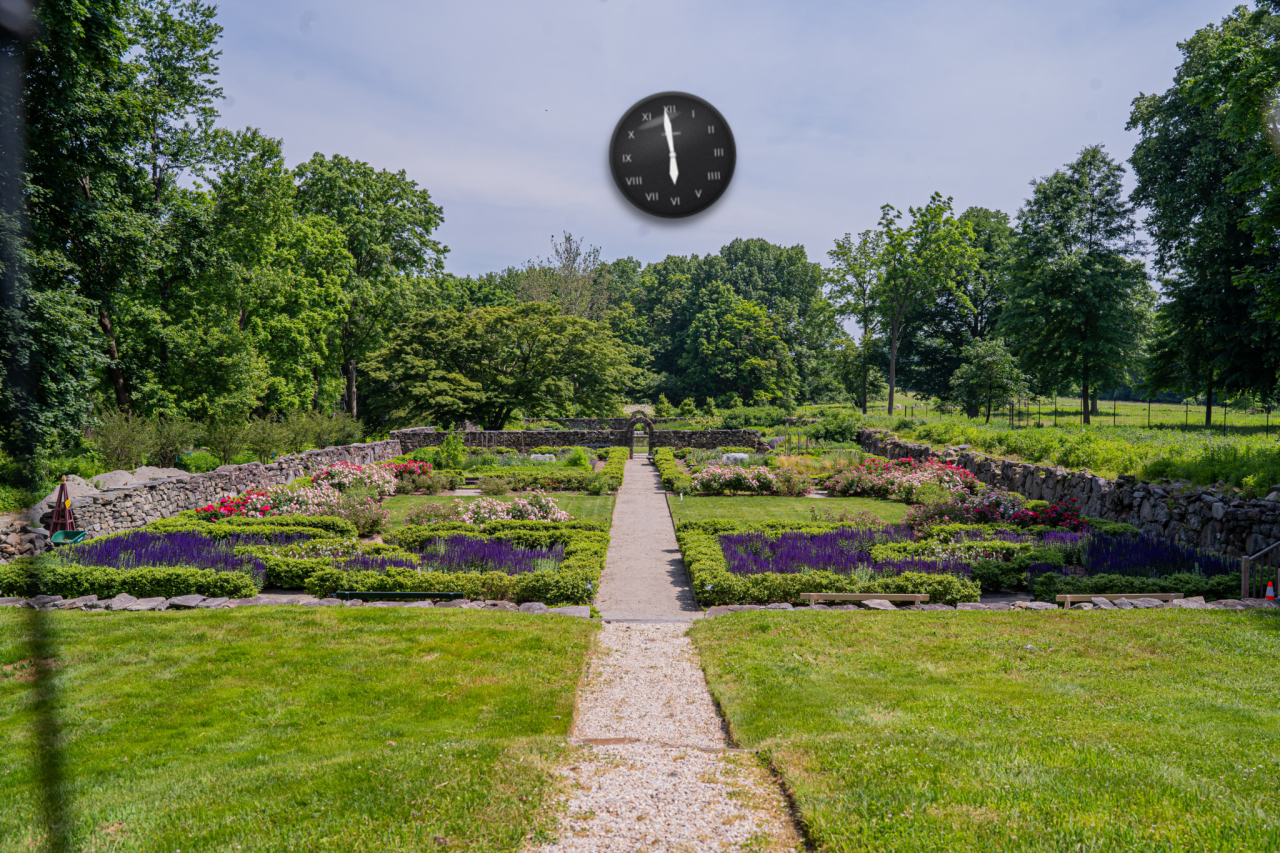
5,59
